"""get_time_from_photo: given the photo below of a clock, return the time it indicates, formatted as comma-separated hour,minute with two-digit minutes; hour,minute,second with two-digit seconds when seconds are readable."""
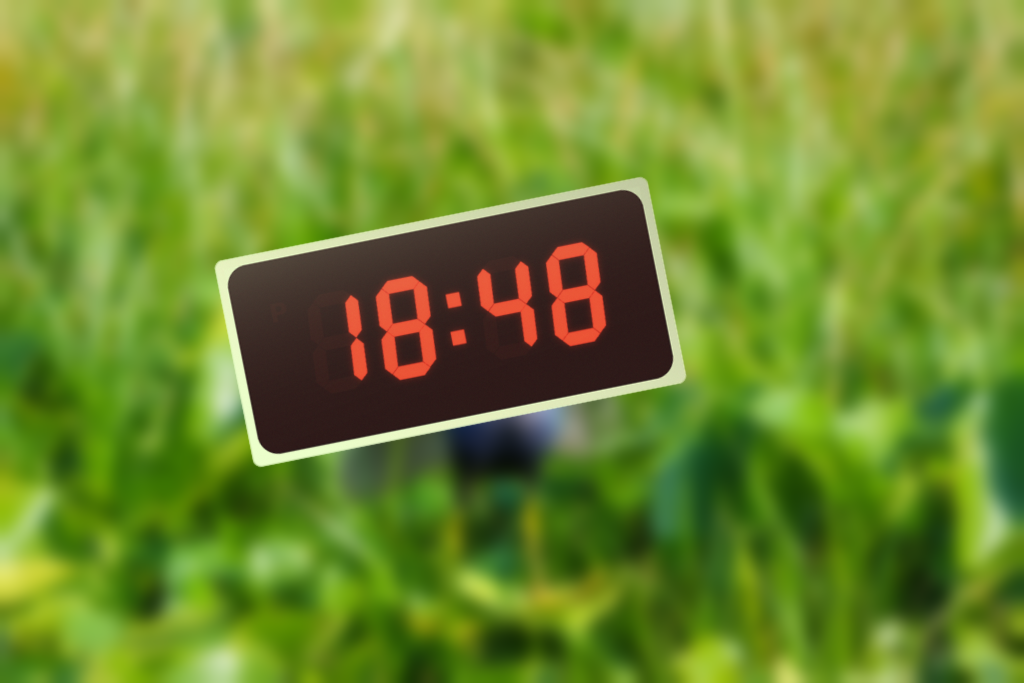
18,48
